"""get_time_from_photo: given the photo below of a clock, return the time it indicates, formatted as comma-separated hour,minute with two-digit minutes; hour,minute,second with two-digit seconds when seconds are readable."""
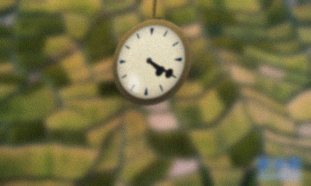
4,20
